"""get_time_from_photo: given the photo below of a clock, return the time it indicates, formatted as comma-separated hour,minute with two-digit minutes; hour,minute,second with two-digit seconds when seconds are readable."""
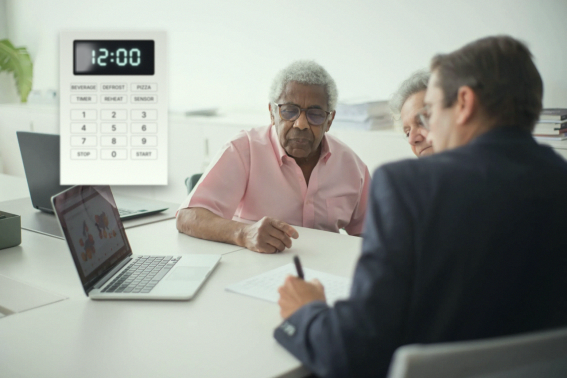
12,00
